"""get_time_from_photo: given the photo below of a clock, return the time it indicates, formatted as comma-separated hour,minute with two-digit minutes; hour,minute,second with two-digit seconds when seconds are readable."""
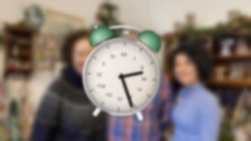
2,26
